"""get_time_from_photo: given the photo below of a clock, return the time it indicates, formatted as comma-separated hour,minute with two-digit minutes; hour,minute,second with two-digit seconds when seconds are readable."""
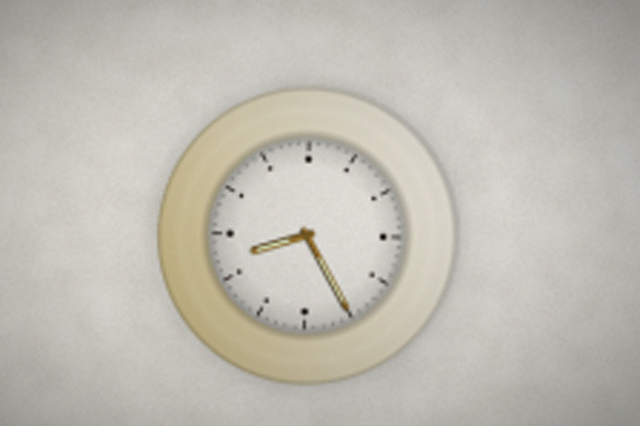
8,25
